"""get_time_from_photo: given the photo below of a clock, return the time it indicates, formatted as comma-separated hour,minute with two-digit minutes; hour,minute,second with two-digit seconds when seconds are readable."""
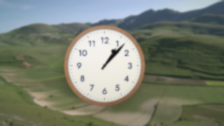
1,07
